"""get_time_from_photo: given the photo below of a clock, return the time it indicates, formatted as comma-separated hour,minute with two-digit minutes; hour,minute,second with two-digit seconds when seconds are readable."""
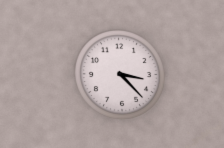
3,23
